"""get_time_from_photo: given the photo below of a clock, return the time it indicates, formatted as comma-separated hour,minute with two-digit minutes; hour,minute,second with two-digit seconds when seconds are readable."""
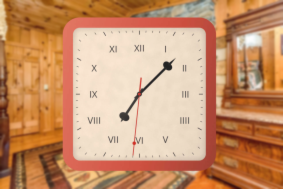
7,07,31
